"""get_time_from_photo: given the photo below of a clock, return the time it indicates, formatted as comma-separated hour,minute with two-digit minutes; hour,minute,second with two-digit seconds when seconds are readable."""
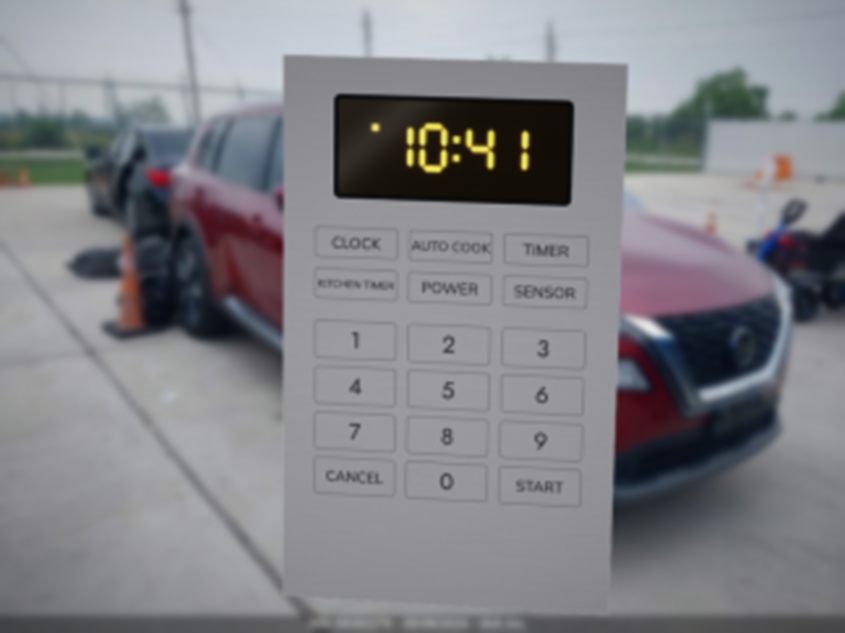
10,41
